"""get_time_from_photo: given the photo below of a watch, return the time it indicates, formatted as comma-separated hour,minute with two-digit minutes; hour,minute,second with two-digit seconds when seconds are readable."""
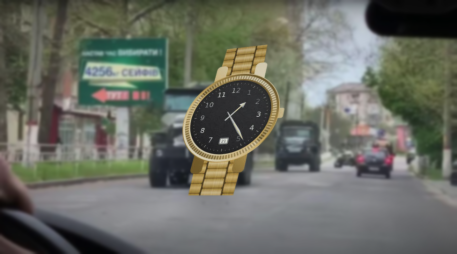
1,24
